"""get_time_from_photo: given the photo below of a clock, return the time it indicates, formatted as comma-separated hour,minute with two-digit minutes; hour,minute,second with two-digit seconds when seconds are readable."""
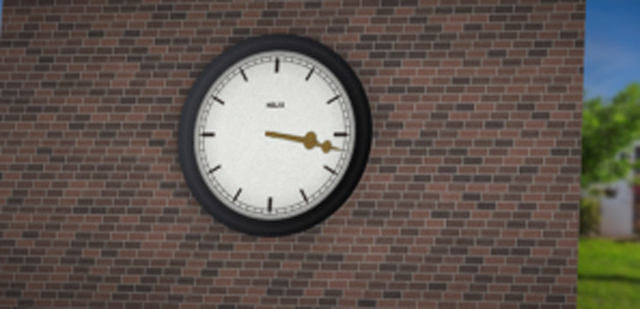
3,17
